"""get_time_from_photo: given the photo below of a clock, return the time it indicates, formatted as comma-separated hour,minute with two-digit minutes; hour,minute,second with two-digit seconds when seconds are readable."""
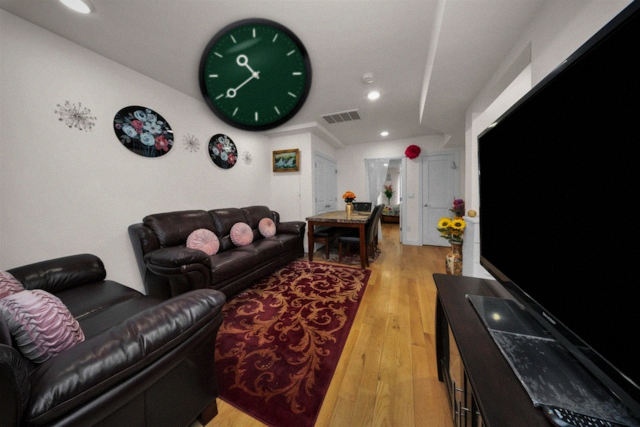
10,39
